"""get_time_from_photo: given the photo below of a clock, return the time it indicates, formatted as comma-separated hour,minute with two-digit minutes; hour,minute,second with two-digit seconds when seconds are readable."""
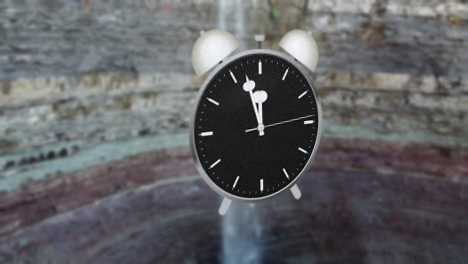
11,57,14
